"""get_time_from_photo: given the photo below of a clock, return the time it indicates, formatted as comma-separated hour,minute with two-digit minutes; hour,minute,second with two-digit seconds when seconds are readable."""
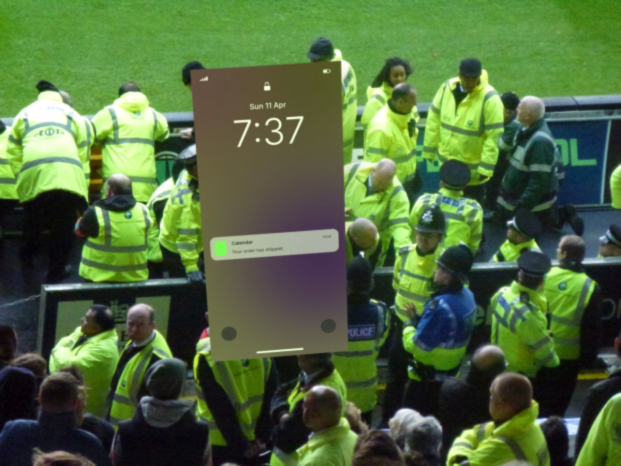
7,37
